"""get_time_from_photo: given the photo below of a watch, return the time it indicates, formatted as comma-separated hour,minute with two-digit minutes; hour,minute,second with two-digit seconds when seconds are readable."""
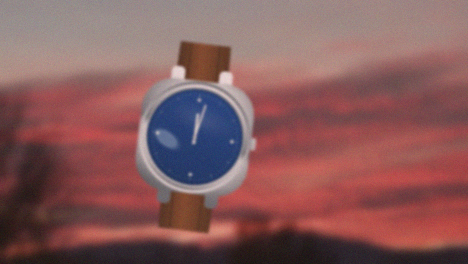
12,02
